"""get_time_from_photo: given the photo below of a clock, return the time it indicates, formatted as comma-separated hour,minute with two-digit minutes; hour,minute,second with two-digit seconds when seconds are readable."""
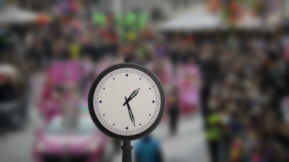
1,27
